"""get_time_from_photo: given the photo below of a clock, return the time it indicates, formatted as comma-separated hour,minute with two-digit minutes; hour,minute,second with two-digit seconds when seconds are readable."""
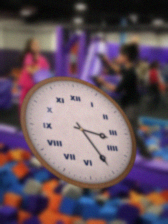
3,25
